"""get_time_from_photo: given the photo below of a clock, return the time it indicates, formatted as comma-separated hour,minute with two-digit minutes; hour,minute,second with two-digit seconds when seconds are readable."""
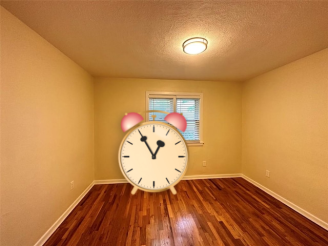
12,55
